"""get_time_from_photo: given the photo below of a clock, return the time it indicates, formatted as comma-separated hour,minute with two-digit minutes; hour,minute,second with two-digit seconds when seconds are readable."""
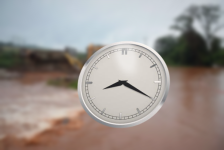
8,20
